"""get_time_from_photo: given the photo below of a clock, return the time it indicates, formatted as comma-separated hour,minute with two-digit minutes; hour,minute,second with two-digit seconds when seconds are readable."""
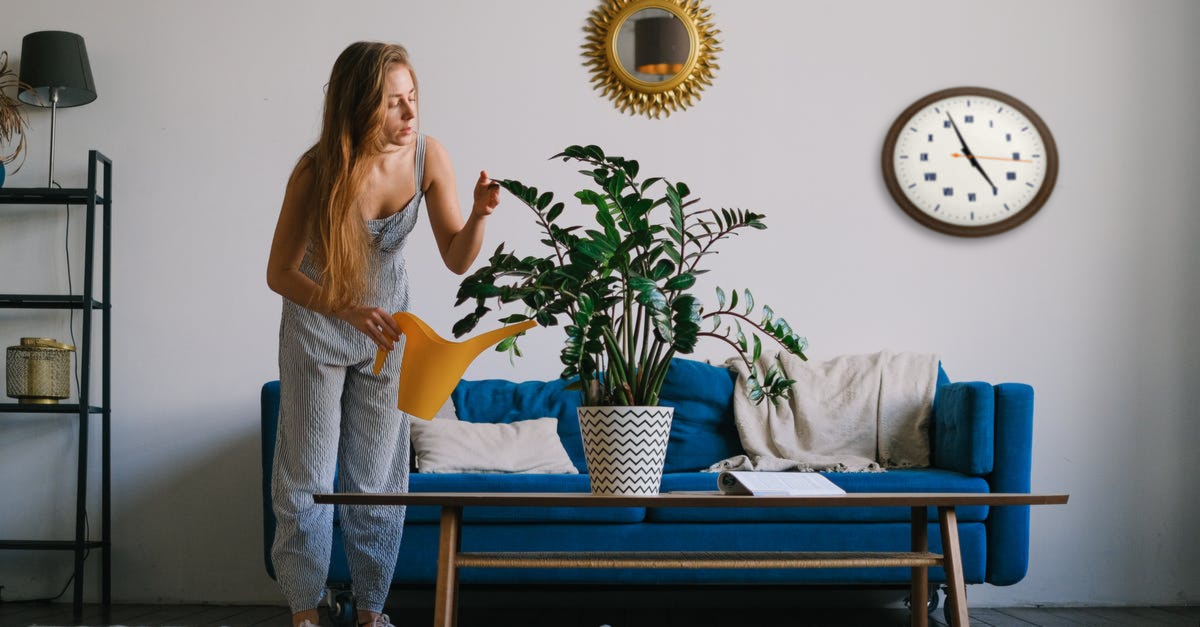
4,56,16
